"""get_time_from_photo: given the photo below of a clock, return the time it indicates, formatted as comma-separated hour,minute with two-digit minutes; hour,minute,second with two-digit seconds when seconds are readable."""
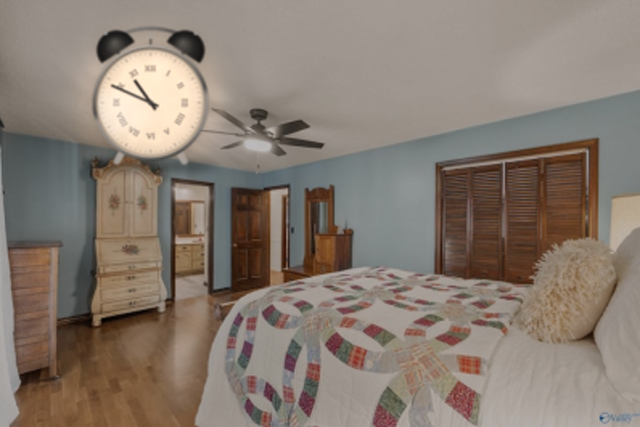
10,49
